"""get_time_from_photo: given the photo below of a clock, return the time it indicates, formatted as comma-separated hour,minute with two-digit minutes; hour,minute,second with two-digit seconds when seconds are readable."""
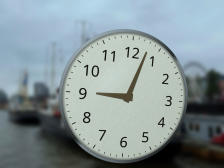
9,03
